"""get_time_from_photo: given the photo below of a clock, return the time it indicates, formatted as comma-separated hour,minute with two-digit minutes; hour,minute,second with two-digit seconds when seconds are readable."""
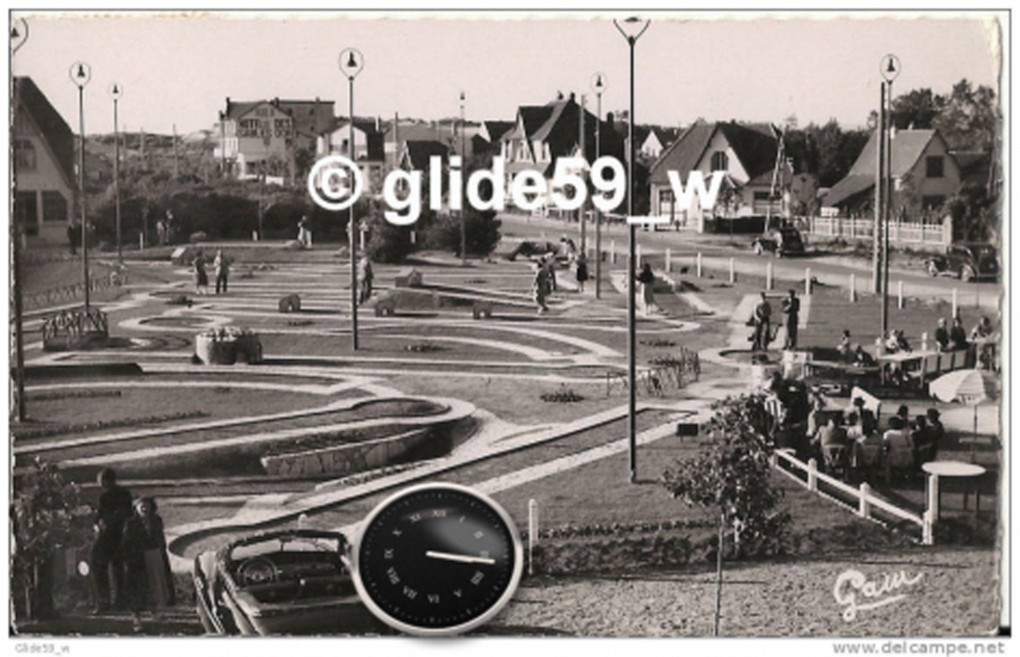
3,16
